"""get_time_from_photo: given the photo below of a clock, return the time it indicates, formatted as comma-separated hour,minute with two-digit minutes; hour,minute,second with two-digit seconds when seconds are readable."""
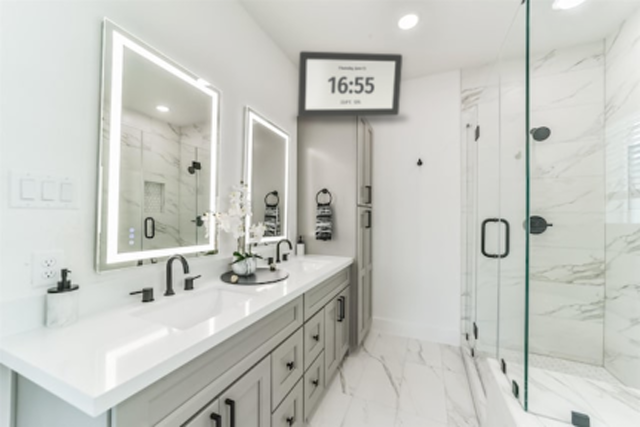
16,55
